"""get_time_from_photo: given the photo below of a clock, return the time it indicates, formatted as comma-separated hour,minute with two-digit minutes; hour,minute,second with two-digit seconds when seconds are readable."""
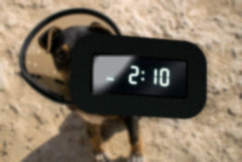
2,10
